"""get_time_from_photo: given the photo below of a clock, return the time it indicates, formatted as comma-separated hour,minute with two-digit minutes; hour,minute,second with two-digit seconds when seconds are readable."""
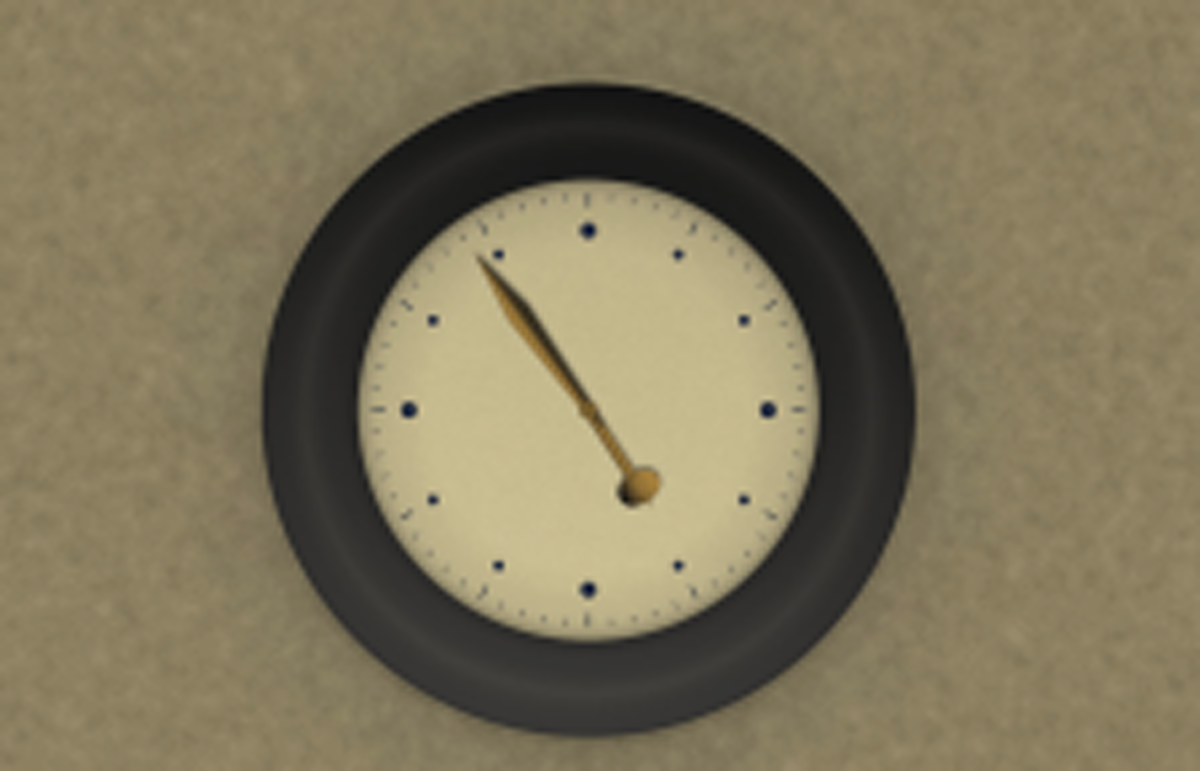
4,54
